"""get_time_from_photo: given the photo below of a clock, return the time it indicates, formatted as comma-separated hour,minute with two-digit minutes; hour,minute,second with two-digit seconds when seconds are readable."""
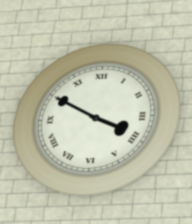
3,50
